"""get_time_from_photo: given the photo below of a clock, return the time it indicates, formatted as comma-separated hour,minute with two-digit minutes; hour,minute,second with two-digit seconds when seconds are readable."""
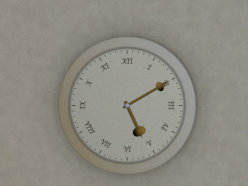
5,10
